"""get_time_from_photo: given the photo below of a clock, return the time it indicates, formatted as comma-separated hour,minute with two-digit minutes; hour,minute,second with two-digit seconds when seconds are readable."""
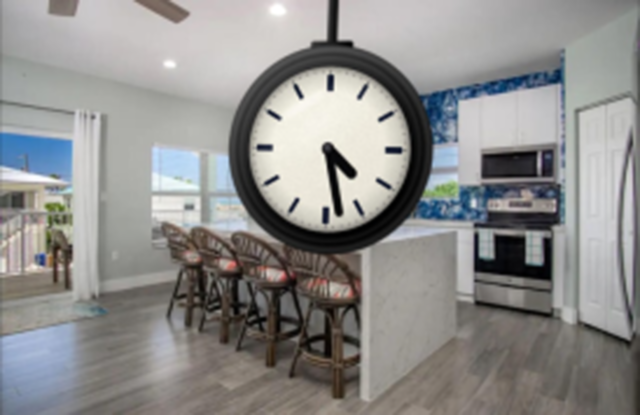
4,28
